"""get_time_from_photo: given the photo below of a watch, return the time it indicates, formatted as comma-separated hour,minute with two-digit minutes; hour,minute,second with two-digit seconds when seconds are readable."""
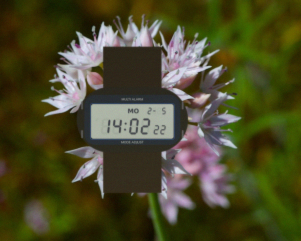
14,02,22
